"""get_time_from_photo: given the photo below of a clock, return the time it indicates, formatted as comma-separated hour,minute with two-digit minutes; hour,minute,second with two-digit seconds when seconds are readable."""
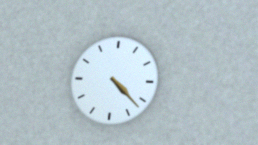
4,22
